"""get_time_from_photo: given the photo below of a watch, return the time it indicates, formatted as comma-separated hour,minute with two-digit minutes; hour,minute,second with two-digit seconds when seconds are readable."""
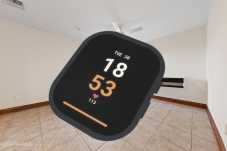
18,53
